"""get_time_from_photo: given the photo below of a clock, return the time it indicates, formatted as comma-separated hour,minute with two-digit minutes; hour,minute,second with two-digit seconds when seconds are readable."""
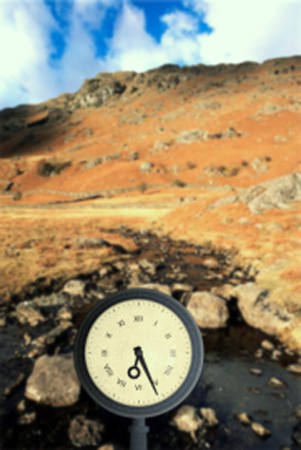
6,26
